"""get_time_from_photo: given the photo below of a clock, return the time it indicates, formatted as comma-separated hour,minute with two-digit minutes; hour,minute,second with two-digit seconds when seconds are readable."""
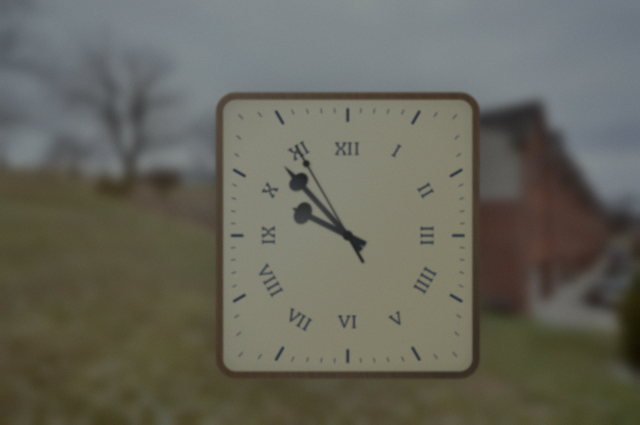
9,52,55
